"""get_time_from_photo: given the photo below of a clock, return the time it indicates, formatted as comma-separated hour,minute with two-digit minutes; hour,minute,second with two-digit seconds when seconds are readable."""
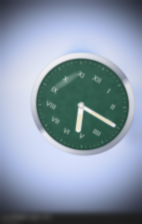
5,15
